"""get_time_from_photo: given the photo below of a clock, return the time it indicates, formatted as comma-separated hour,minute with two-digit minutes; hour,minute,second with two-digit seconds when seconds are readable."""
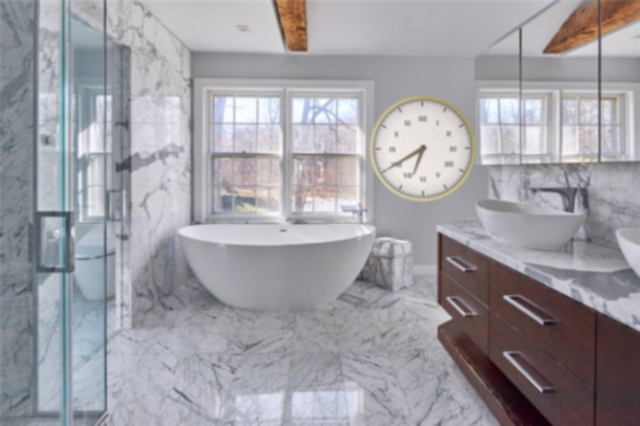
6,40
